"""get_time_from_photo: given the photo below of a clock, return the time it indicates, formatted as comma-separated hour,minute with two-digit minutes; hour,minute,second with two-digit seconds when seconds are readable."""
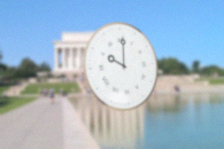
10,01
